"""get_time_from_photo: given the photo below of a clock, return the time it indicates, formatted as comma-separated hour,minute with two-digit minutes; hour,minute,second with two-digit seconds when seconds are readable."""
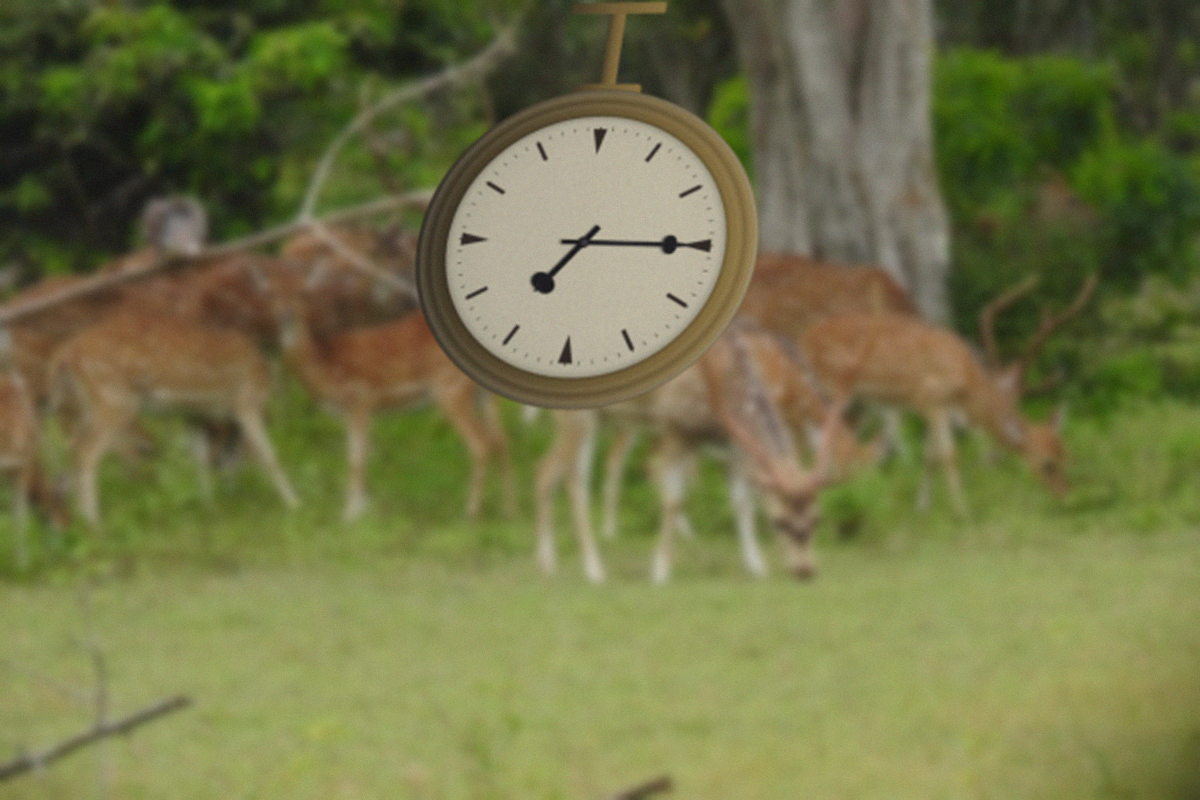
7,15
